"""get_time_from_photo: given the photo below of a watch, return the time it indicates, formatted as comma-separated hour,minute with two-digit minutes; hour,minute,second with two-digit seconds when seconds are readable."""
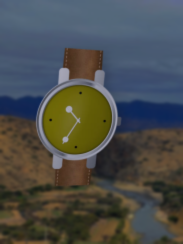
10,35
